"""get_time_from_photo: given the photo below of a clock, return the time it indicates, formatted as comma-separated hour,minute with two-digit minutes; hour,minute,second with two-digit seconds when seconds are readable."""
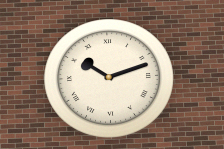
10,12
